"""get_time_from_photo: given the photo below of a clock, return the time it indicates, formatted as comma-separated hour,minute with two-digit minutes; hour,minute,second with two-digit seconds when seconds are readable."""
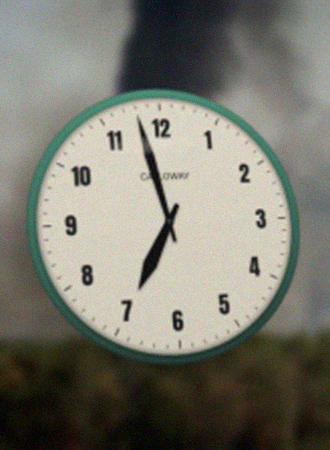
6,58
